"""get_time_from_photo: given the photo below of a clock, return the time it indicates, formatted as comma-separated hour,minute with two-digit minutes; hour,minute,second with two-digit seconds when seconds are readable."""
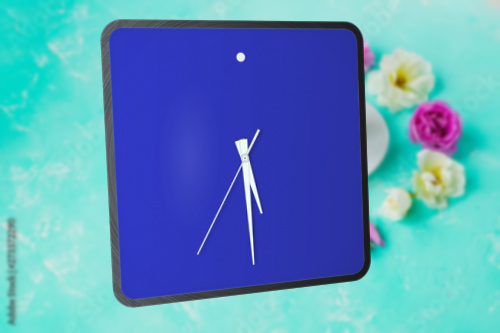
5,29,35
